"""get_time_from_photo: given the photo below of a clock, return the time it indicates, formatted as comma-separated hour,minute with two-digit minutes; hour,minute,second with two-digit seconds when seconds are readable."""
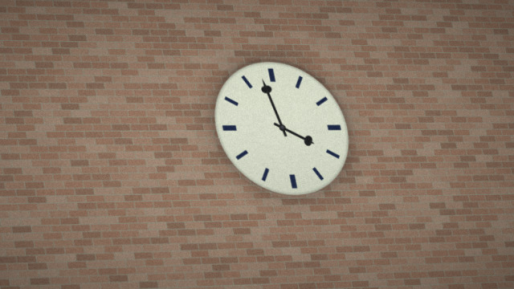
3,58
